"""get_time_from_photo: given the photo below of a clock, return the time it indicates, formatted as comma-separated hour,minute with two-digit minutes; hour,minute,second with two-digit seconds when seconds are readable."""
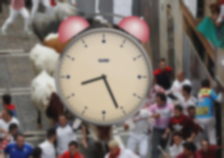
8,26
